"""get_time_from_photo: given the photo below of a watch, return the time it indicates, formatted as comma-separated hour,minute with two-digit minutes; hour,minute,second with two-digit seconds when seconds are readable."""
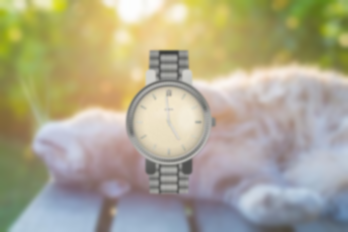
4,59
